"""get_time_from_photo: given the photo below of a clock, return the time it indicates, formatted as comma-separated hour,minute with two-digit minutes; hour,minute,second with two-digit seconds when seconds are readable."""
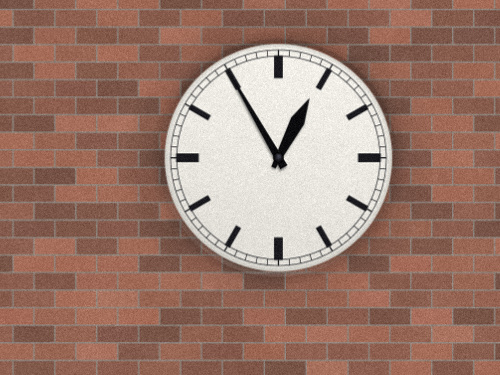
12,55
